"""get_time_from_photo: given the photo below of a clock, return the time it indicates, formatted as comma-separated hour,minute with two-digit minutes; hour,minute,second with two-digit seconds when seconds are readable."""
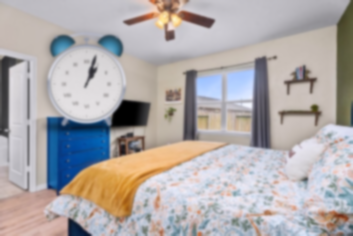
1,03
